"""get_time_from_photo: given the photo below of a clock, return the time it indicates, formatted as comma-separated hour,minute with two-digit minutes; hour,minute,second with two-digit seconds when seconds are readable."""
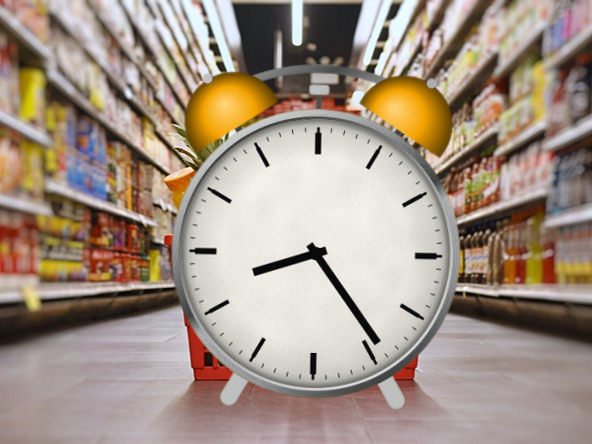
8,24
